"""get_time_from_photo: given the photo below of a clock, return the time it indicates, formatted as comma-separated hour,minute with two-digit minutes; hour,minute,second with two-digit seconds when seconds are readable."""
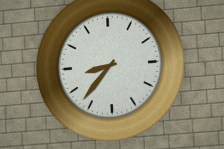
8,37
